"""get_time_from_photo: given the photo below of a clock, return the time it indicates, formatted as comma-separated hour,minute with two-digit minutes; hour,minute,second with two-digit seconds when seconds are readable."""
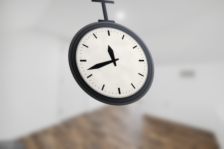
11,42
